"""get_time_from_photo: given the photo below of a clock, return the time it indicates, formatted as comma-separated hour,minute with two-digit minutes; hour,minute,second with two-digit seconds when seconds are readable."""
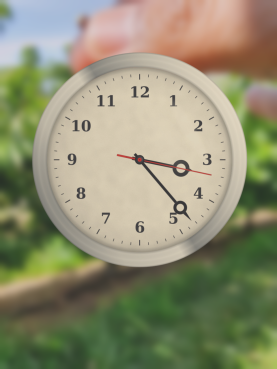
3,23,17
